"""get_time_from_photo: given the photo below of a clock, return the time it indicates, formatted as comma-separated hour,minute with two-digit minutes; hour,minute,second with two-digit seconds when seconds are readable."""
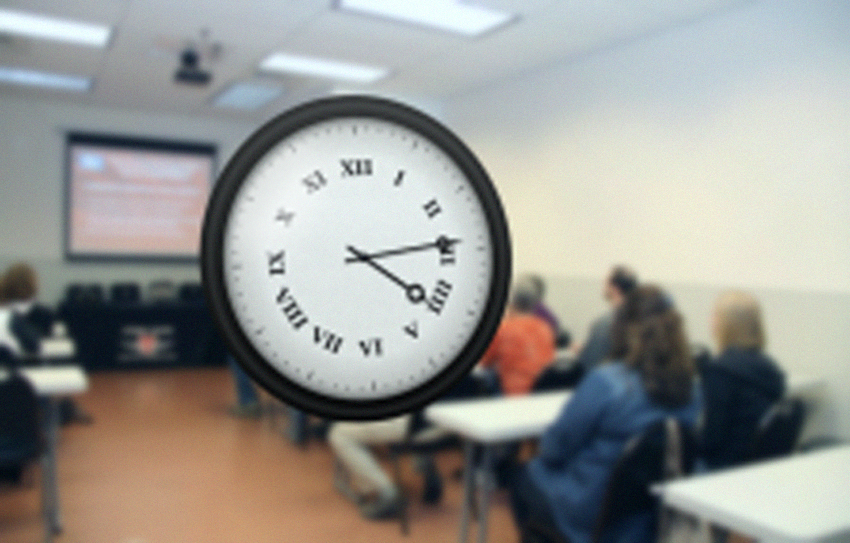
4,14
